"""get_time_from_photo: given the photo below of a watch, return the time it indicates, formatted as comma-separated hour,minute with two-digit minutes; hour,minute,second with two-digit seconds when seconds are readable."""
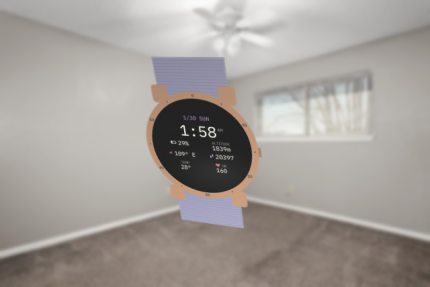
1,58
